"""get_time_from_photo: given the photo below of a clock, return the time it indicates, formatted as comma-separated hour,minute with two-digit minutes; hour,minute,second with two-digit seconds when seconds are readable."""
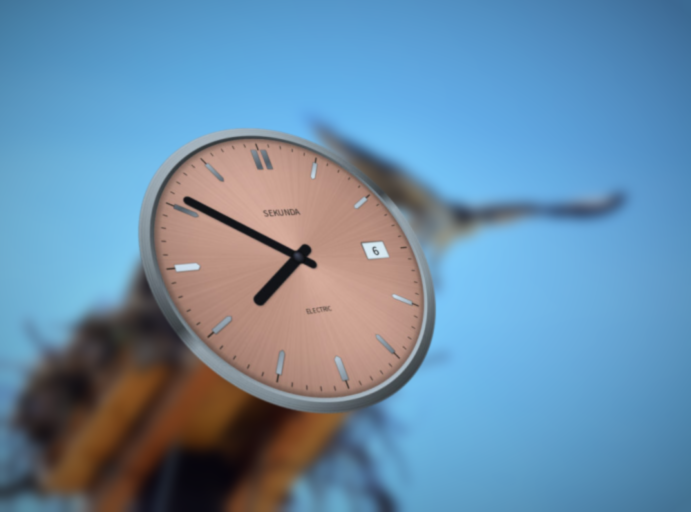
7,51
